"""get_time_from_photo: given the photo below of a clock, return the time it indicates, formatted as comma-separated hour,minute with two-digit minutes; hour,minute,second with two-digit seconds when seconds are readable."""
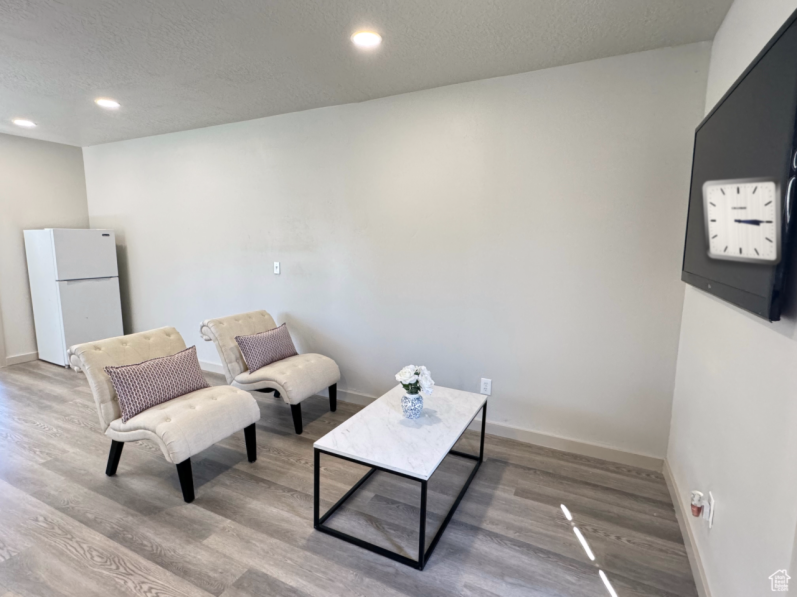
3,15
